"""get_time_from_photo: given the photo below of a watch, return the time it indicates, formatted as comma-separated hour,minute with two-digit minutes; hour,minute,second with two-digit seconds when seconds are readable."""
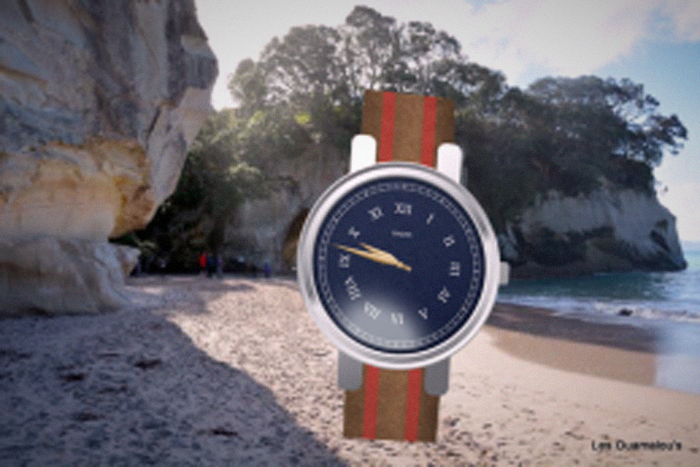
9,47
